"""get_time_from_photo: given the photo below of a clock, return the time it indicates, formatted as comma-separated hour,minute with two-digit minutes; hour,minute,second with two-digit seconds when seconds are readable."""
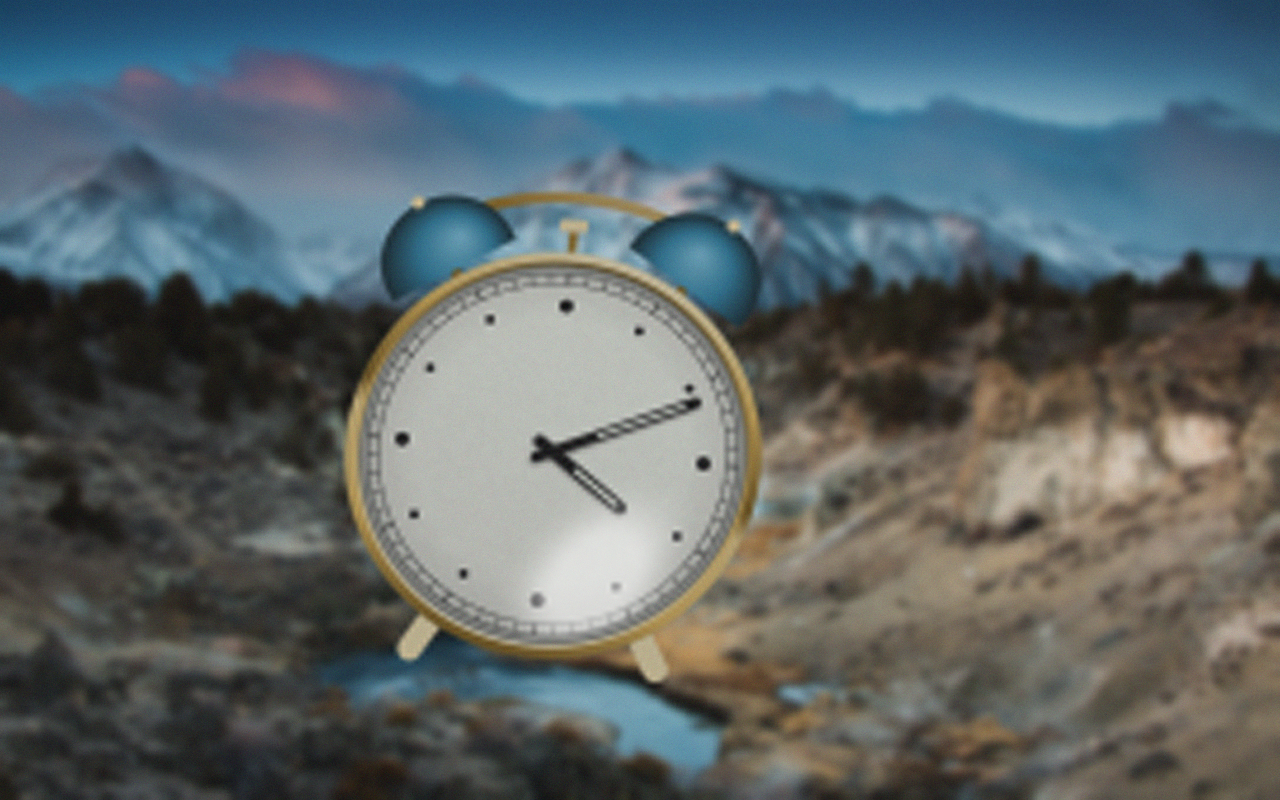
4,11
